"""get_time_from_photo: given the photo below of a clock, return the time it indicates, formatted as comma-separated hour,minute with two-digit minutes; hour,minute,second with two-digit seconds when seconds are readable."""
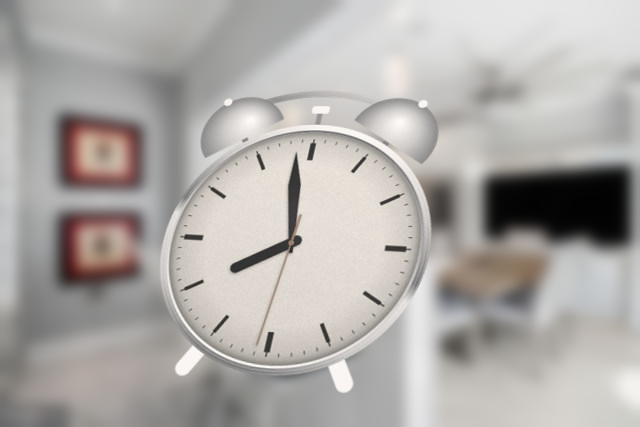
7,58,31
